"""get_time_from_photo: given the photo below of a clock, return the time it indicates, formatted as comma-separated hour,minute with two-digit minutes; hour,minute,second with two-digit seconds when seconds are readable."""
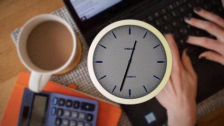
12,33
